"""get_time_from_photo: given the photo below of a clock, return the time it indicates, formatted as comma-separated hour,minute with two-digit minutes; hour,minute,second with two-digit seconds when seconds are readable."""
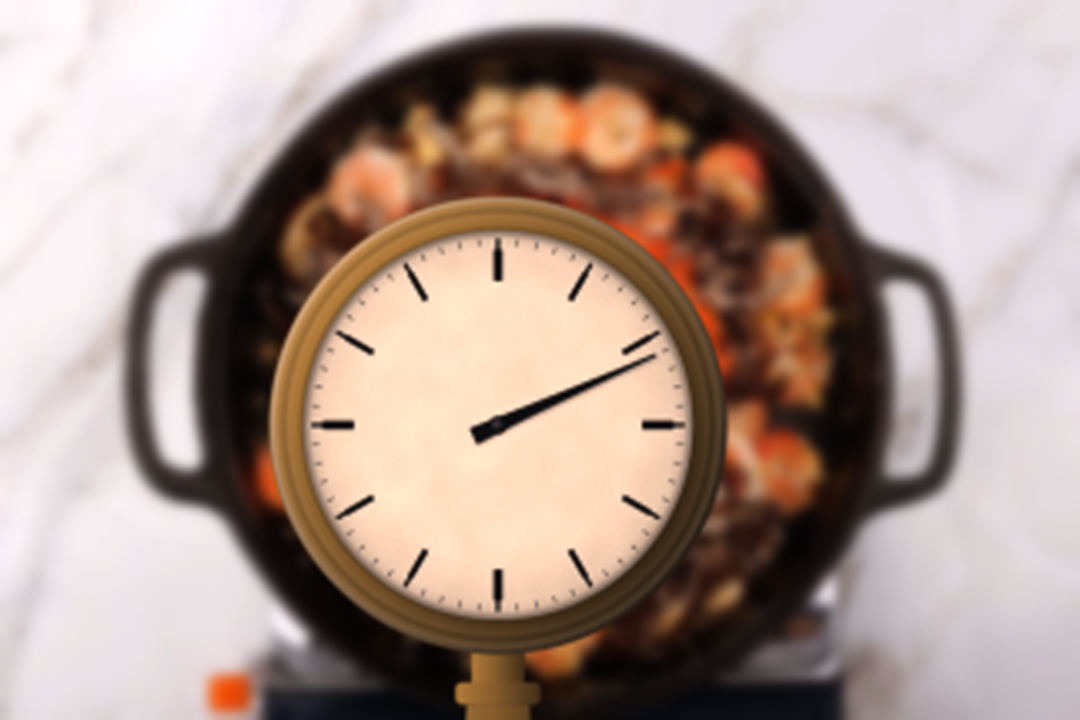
2,11
